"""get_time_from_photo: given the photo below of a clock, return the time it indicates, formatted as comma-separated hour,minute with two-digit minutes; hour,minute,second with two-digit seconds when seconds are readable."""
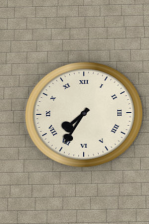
7,35
